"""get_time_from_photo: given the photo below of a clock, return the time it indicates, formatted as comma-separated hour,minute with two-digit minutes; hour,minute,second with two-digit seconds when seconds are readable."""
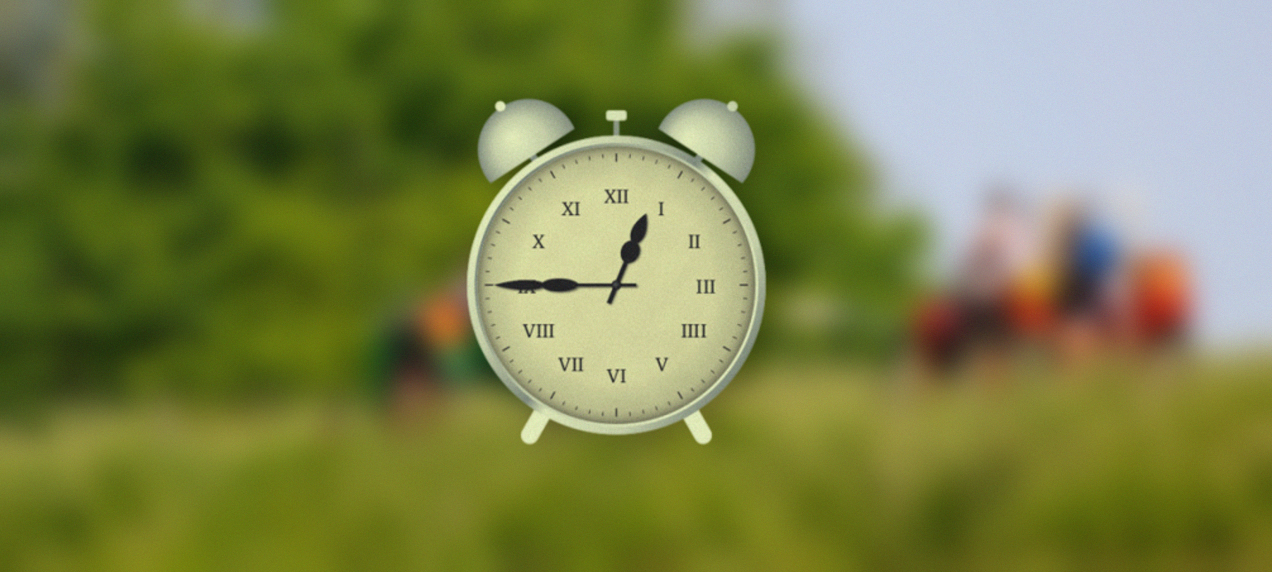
12,45
